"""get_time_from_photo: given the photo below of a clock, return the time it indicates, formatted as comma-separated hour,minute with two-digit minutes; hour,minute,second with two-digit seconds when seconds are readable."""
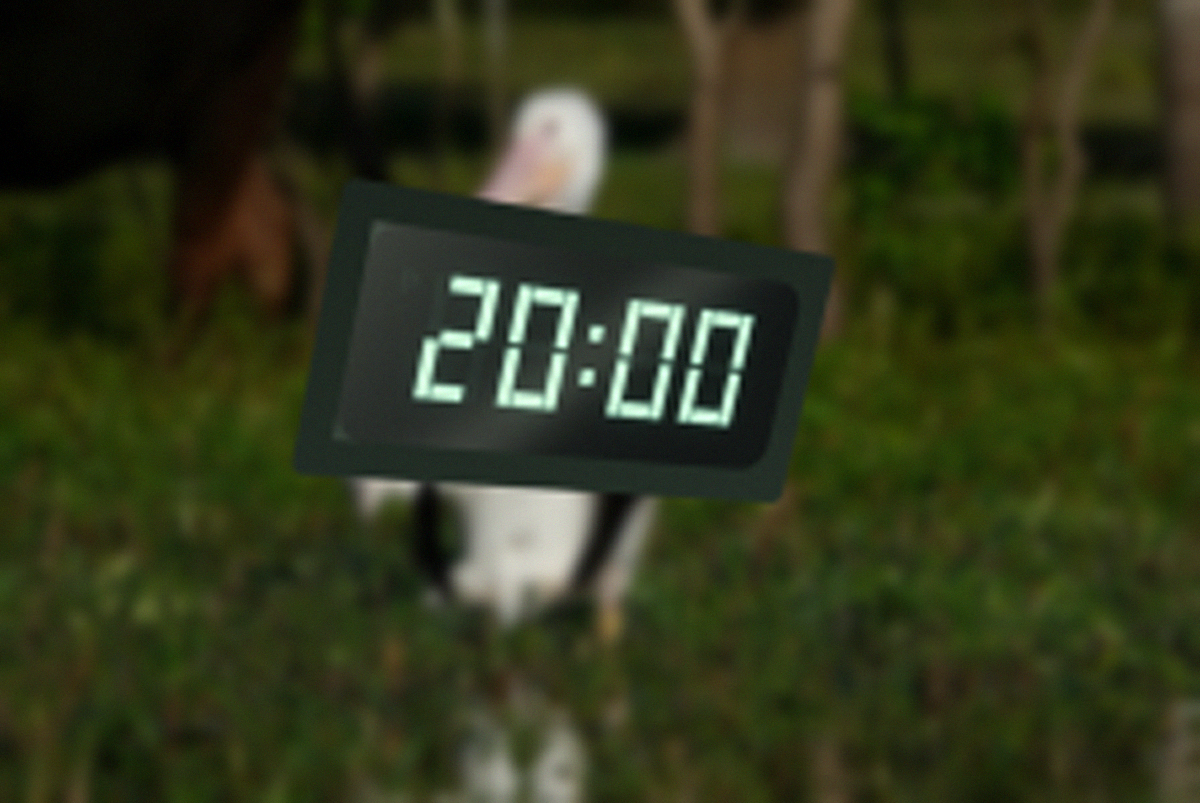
20,00
